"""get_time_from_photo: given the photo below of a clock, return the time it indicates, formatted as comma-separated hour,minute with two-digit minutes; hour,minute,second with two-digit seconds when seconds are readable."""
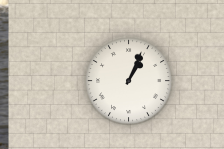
1,04
